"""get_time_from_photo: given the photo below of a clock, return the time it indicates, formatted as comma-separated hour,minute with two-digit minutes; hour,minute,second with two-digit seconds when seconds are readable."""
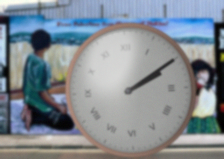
2,10
